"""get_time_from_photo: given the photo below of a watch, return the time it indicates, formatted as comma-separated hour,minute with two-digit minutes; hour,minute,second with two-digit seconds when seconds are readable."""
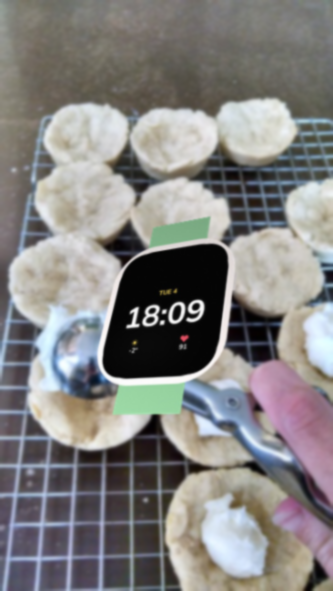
18,09
